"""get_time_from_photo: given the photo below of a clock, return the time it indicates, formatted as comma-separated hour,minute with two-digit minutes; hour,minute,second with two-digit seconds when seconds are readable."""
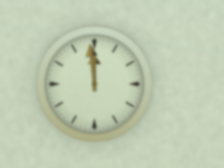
11,59
